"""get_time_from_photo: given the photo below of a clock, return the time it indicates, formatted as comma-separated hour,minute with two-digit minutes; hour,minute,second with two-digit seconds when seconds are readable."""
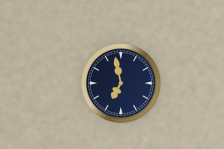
6,58
